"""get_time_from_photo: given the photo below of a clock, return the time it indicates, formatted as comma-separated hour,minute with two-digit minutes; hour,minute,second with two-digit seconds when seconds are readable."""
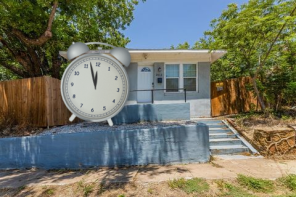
11,57
